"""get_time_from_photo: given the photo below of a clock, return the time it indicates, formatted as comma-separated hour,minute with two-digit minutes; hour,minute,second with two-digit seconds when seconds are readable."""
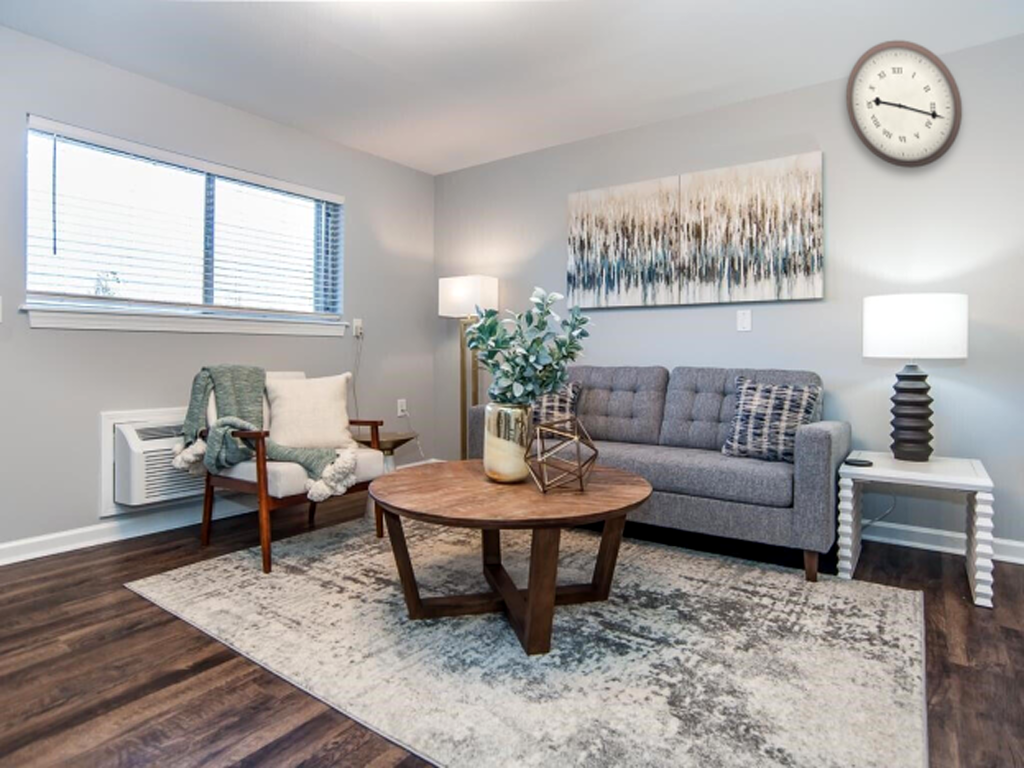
9,17
